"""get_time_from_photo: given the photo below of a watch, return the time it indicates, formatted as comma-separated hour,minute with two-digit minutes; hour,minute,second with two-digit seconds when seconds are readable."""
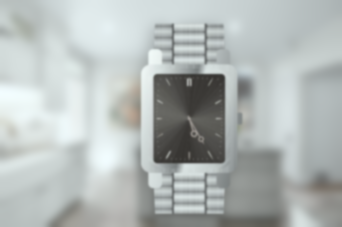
5,25
